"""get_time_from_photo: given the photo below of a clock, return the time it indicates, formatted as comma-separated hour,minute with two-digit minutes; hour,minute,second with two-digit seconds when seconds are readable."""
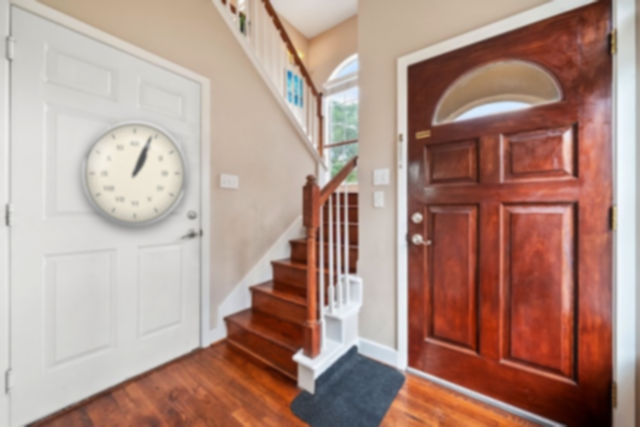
1,04
